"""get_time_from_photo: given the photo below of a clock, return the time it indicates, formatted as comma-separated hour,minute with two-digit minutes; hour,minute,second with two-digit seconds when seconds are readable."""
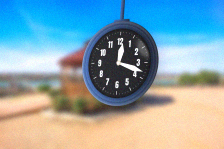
12,18
